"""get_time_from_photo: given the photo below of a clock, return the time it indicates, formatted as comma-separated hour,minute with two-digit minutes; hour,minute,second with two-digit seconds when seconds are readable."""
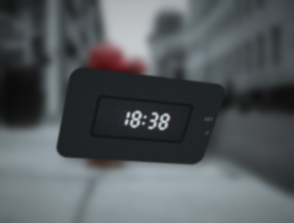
18,38
